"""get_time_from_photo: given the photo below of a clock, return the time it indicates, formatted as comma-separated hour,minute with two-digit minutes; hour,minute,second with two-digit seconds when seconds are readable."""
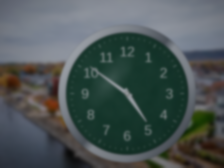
4,51
